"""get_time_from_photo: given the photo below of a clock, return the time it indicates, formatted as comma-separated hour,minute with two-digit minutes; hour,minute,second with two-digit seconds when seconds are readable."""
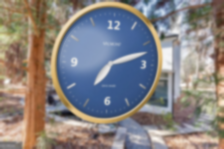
7,12
